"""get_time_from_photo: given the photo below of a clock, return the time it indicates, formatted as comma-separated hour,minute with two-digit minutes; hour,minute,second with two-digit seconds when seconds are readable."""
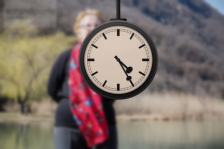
4,25
